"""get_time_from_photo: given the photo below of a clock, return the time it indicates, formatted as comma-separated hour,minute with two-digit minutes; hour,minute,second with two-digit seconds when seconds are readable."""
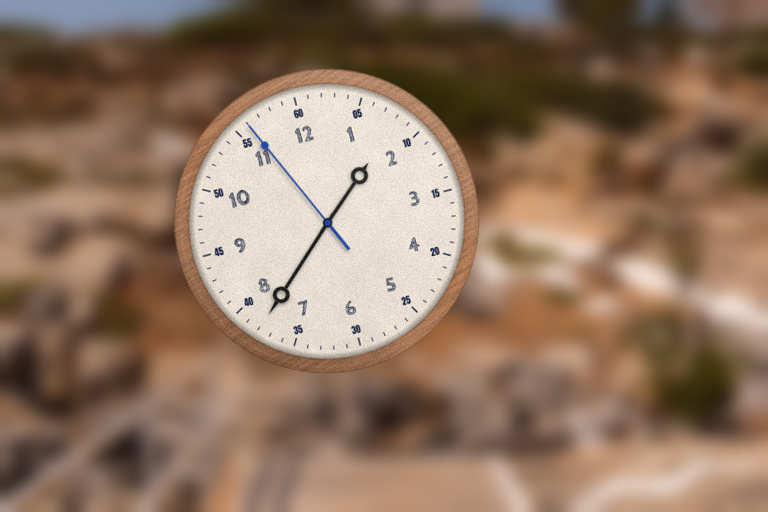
1,37,56
